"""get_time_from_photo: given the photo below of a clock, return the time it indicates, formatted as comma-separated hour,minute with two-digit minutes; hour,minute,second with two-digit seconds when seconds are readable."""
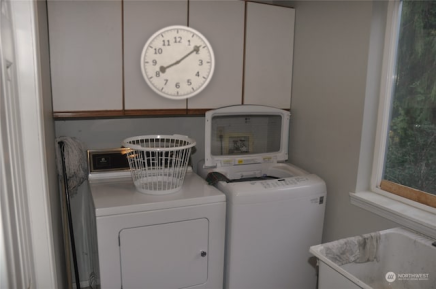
8,09
